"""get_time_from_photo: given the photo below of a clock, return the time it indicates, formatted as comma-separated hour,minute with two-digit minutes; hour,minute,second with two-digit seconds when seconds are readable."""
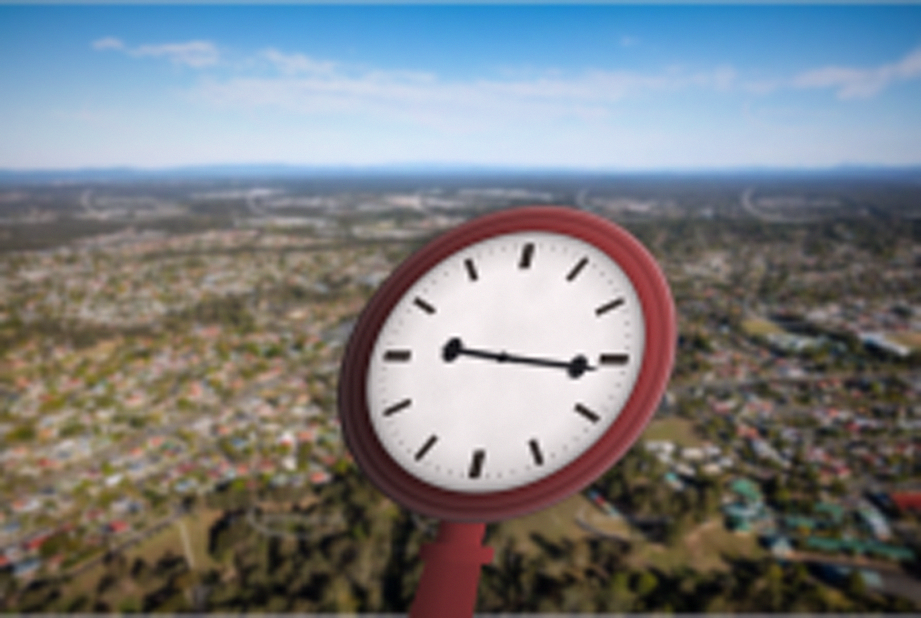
9,16
